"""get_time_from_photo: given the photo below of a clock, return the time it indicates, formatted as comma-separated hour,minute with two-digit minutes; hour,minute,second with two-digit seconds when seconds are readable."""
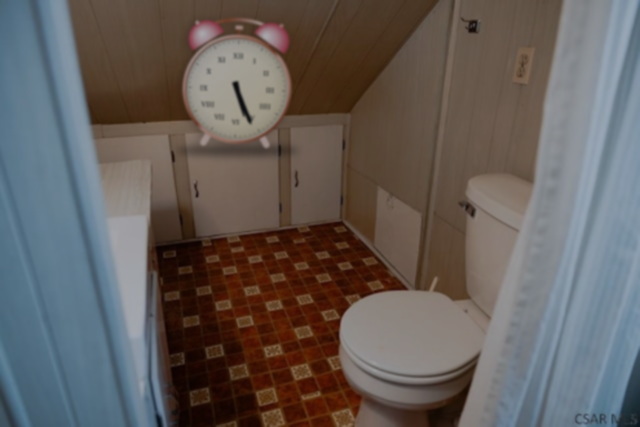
5,26
